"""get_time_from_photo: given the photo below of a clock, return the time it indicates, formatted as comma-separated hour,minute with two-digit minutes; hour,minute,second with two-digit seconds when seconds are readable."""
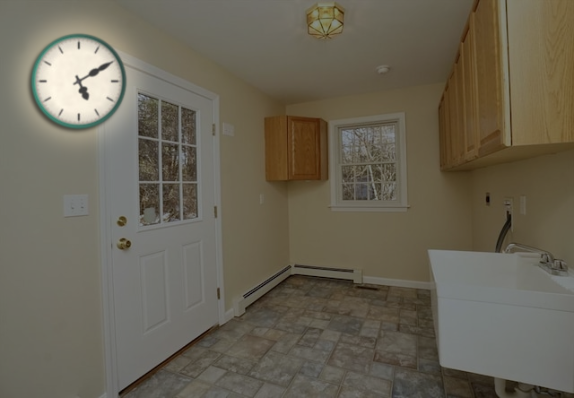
5,10
